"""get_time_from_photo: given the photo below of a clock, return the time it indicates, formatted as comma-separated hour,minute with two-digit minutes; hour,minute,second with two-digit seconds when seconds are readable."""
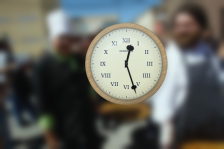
12,27
